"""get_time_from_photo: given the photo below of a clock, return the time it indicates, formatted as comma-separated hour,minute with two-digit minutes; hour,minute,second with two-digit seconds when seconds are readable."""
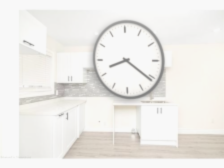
8,21
